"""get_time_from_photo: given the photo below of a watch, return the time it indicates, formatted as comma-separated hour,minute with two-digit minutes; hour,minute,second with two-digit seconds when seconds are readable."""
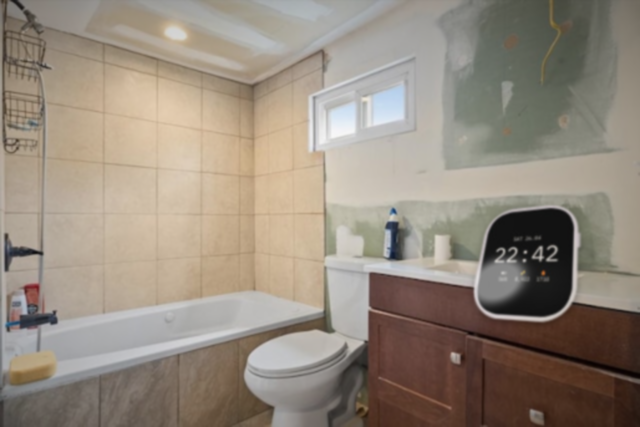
22,42
